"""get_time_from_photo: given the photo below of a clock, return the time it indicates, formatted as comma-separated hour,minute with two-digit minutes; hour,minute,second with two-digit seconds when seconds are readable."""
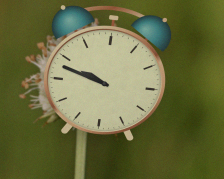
9,48
